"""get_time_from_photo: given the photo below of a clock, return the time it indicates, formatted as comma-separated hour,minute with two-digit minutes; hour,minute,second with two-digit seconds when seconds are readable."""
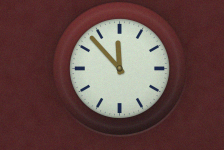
11,53
